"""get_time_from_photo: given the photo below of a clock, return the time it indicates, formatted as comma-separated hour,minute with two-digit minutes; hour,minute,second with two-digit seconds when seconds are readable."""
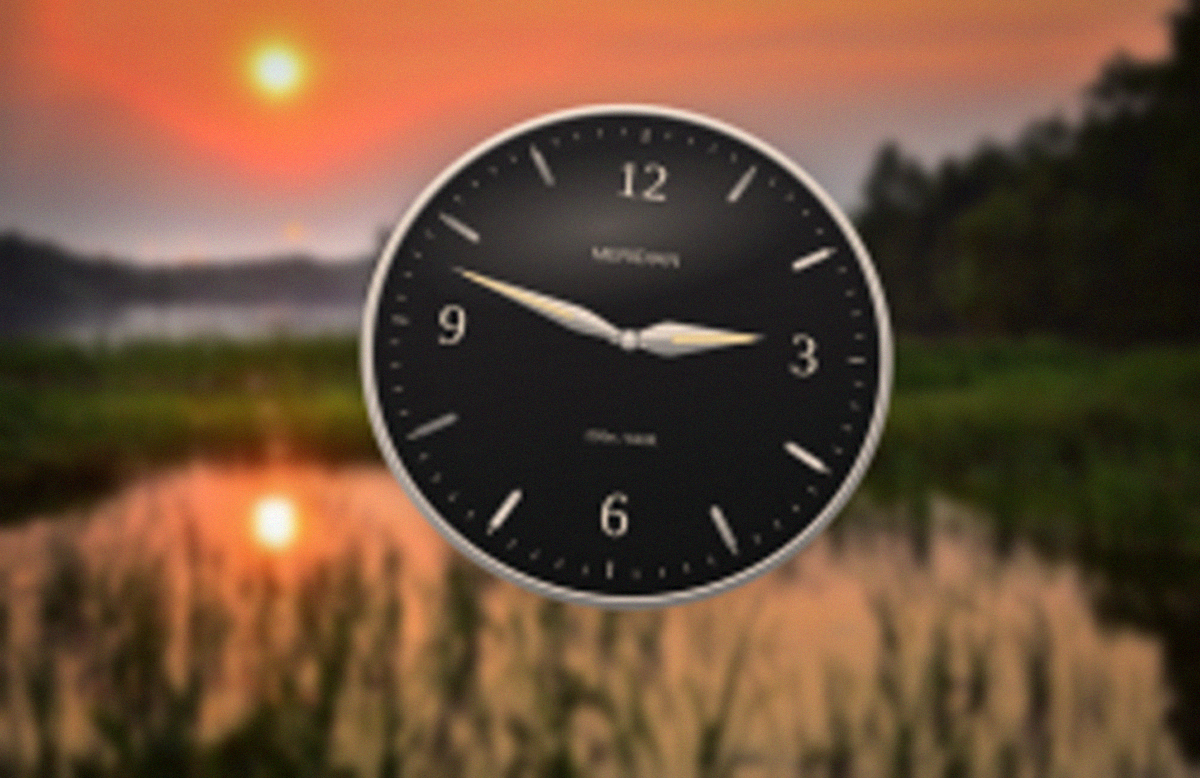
2,48
